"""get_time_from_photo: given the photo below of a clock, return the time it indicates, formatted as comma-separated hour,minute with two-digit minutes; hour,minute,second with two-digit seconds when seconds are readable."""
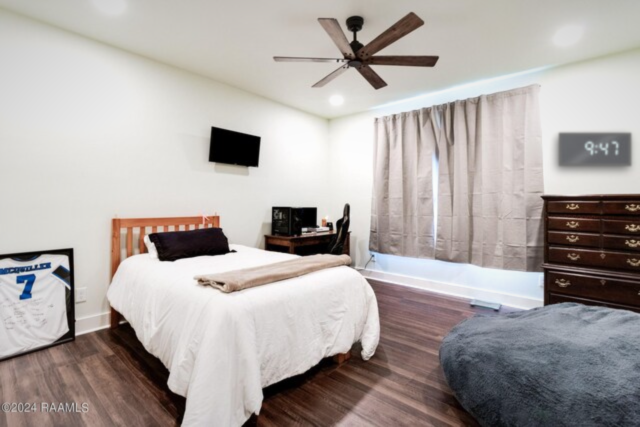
9,47
